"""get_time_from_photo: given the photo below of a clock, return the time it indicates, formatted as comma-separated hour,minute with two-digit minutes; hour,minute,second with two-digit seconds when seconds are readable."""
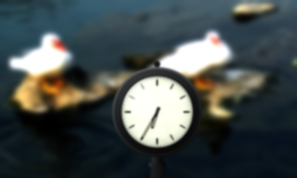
6,35
